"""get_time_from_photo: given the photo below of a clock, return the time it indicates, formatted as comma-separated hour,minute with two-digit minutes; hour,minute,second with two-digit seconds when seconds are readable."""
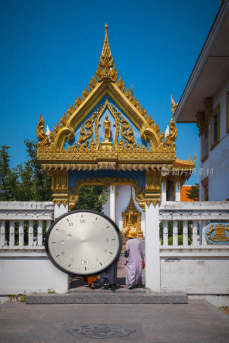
9,45
